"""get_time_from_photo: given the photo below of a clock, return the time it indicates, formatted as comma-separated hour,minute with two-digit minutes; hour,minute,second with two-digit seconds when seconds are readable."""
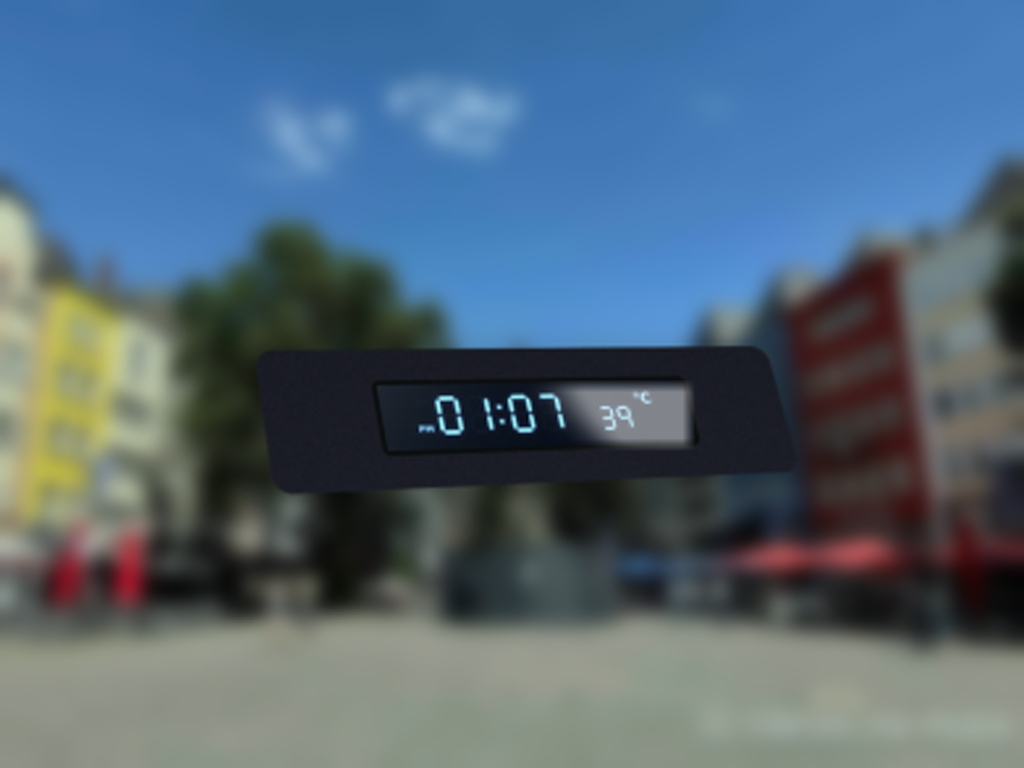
1,07
